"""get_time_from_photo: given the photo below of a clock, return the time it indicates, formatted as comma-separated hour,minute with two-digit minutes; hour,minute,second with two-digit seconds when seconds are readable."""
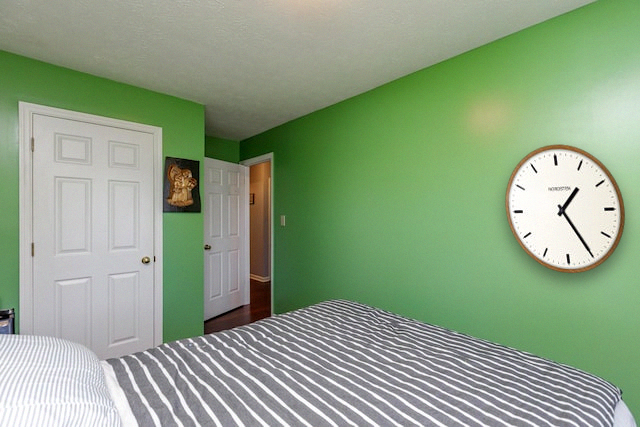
1,25
